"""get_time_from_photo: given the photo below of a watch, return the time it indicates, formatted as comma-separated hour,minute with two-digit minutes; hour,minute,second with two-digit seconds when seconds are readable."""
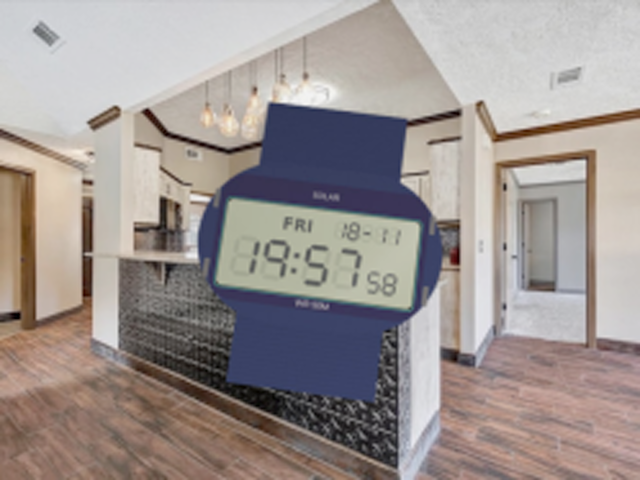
19,57,58
